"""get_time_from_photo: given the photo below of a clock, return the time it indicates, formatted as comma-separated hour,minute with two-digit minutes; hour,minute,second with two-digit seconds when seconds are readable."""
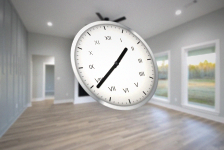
1,39
